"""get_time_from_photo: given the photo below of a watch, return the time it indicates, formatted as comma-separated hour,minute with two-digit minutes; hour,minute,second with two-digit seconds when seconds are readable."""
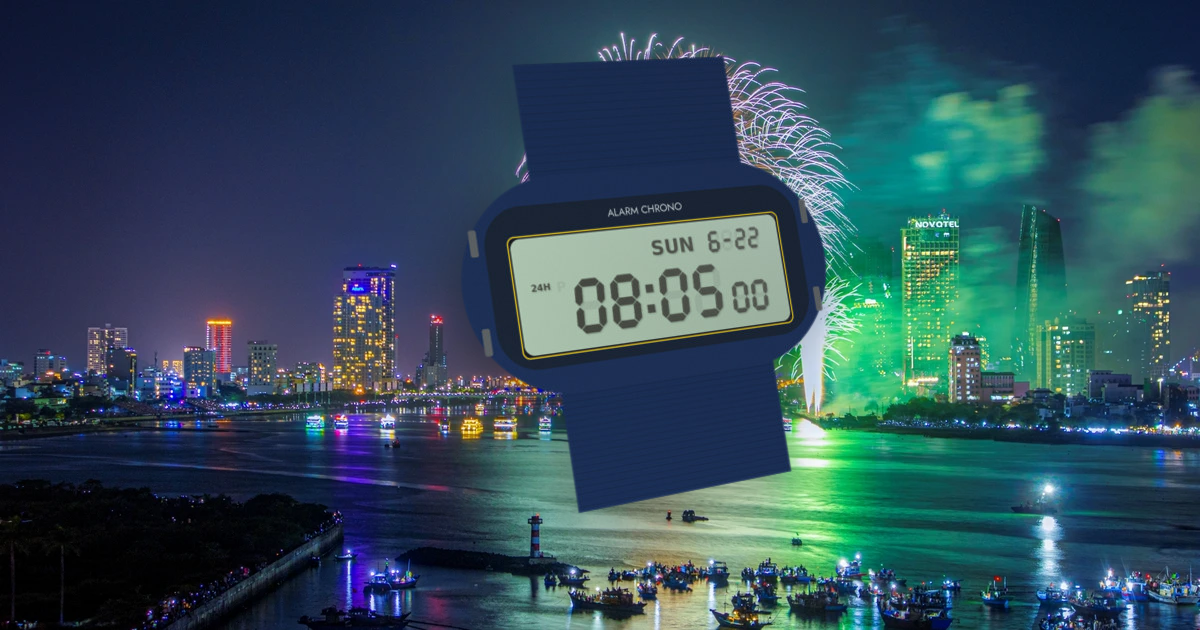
8,05,00
